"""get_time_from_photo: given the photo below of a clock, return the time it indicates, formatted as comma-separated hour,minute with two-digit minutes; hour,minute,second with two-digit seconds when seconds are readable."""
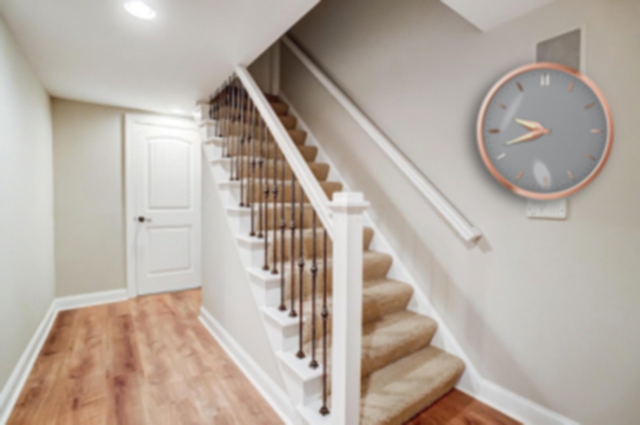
9,42
